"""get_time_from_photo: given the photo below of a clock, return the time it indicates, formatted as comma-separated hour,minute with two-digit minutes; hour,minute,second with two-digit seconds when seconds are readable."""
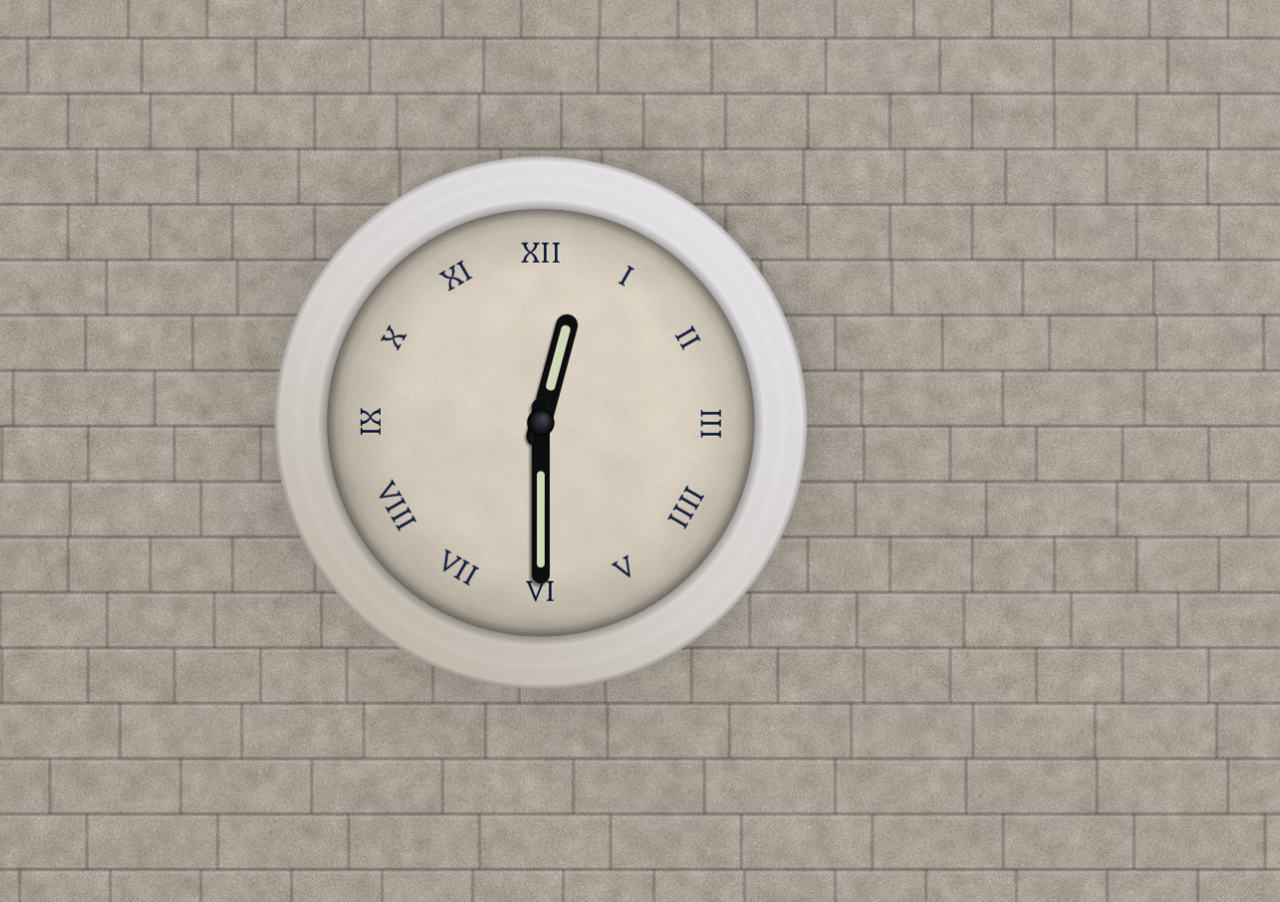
12,30
